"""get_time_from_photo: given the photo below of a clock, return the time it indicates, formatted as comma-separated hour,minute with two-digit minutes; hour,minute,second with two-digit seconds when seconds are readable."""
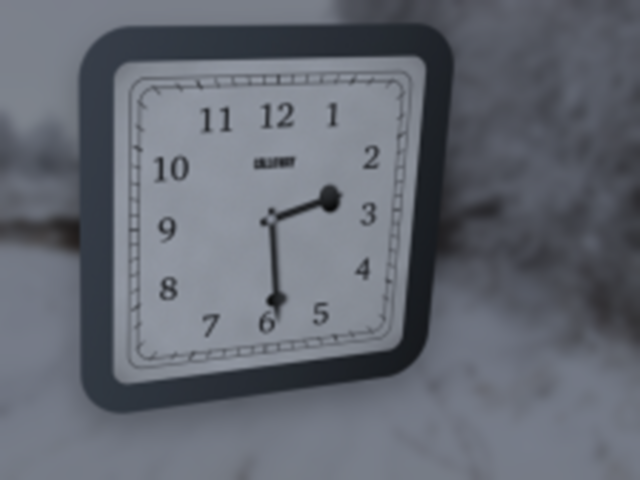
2,29
